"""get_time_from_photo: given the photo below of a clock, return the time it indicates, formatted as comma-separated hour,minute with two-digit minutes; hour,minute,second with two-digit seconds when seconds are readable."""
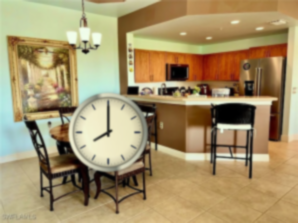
8,00
